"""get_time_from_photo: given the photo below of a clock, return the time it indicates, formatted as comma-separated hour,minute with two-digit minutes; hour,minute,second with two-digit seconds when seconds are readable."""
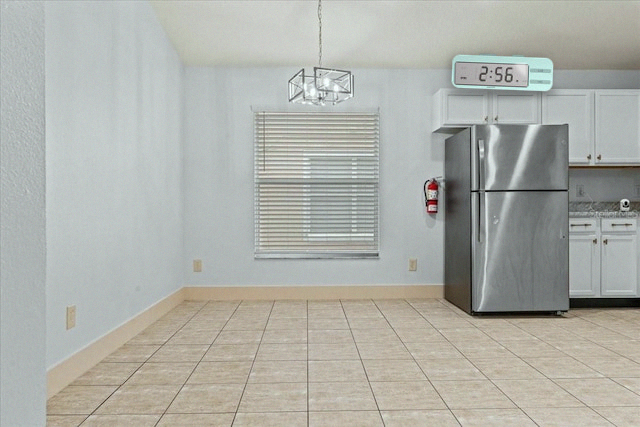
2,56
